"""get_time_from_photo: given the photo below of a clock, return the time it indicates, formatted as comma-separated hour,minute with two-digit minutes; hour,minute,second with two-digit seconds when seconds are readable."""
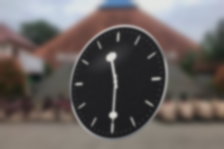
11,30
